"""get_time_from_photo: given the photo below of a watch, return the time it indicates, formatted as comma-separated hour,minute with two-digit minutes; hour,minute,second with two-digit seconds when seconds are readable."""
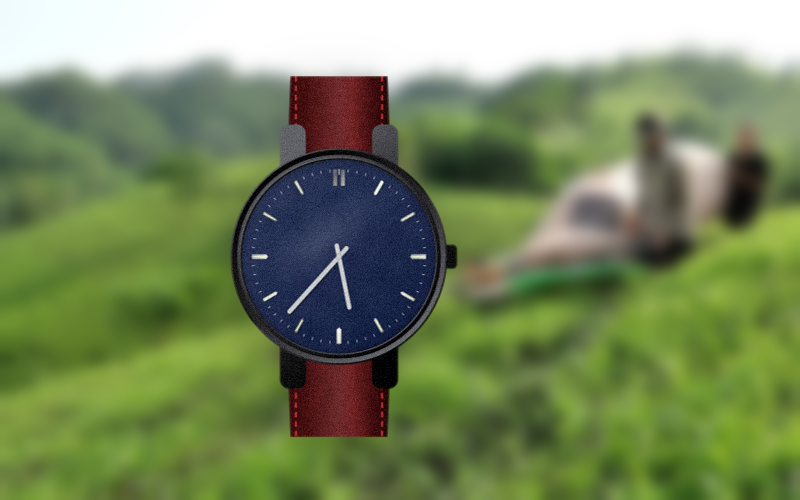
5,37
